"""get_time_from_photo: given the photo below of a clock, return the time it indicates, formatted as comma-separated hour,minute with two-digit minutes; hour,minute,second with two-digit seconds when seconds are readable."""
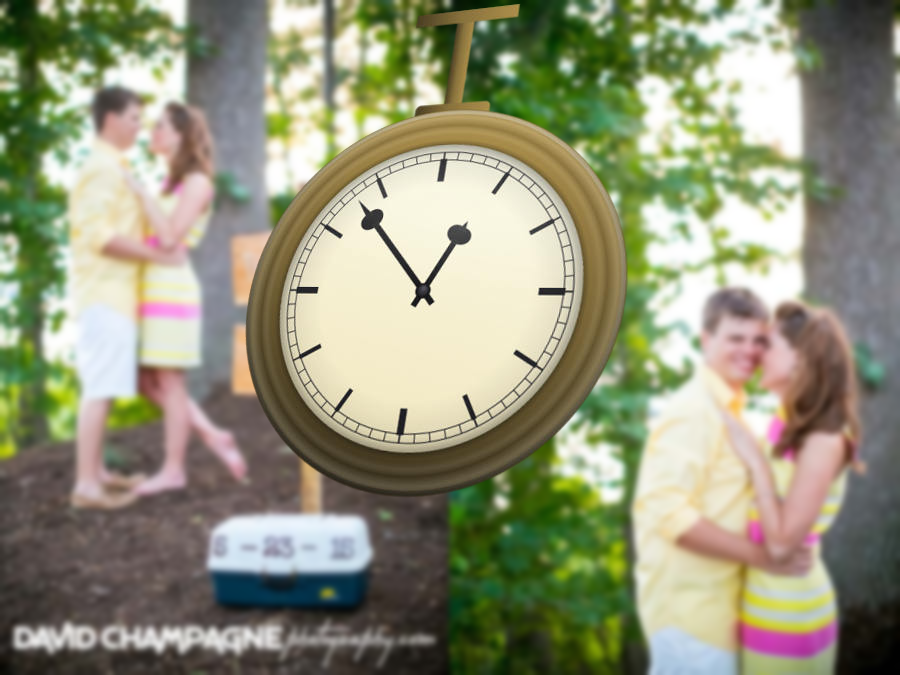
12,53
